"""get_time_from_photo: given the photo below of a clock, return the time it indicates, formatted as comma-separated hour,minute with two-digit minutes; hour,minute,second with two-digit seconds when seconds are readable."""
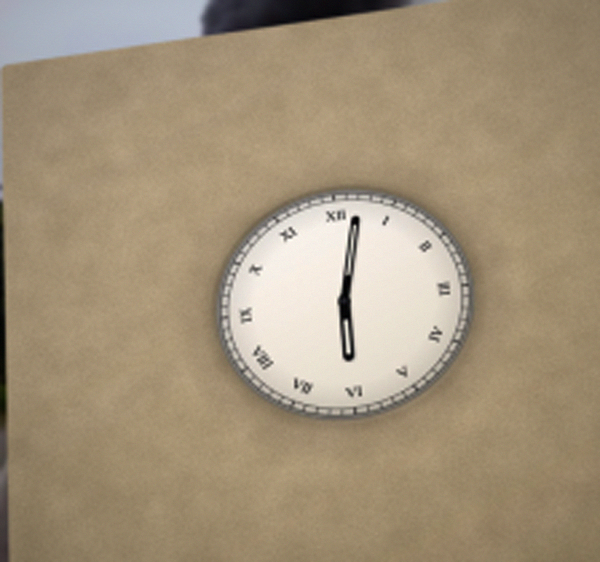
6,02
